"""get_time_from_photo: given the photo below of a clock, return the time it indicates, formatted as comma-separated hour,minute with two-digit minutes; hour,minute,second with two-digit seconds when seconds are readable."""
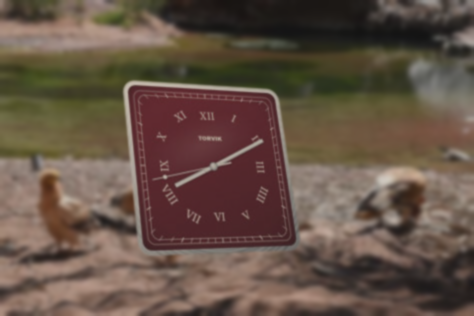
8,10,43
